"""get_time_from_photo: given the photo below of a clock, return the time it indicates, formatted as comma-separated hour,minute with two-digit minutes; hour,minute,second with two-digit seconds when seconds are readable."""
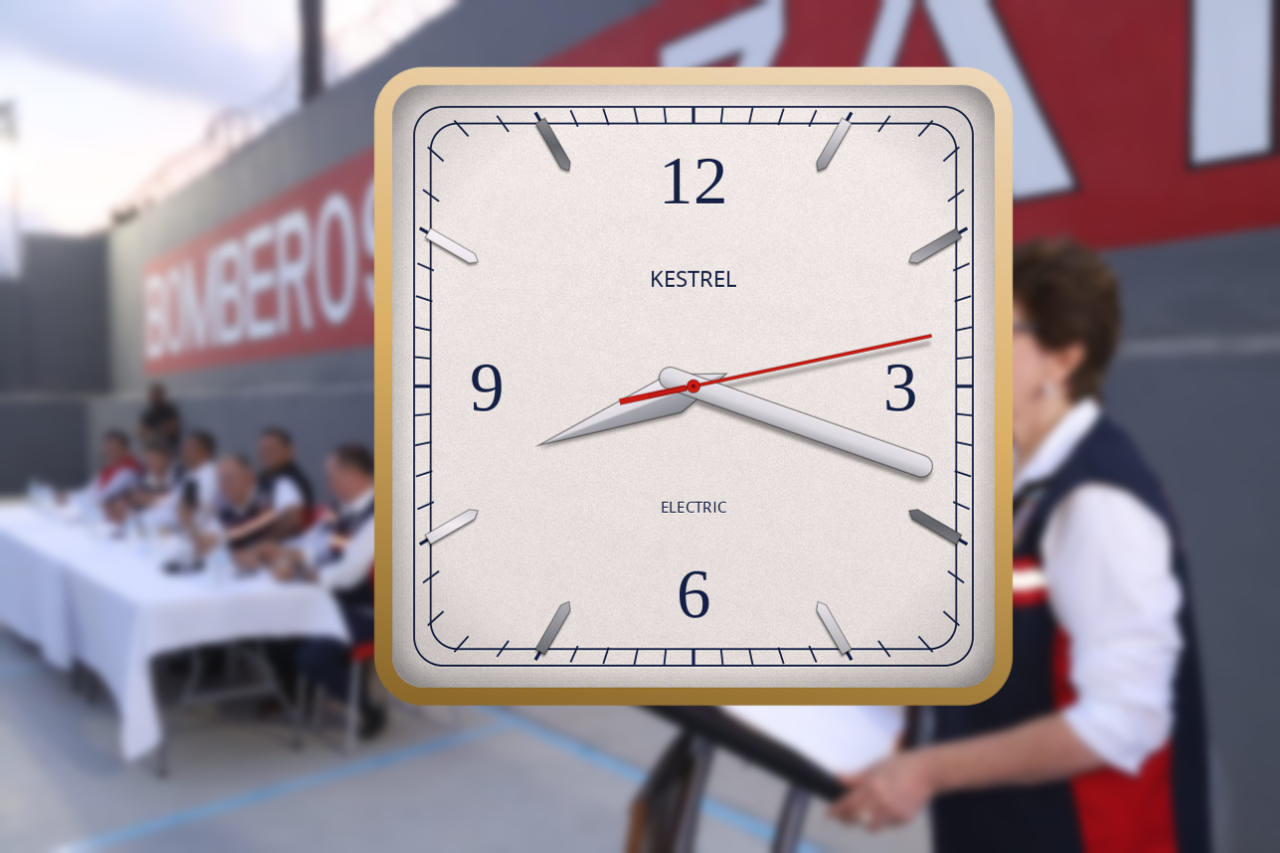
8,18,13
